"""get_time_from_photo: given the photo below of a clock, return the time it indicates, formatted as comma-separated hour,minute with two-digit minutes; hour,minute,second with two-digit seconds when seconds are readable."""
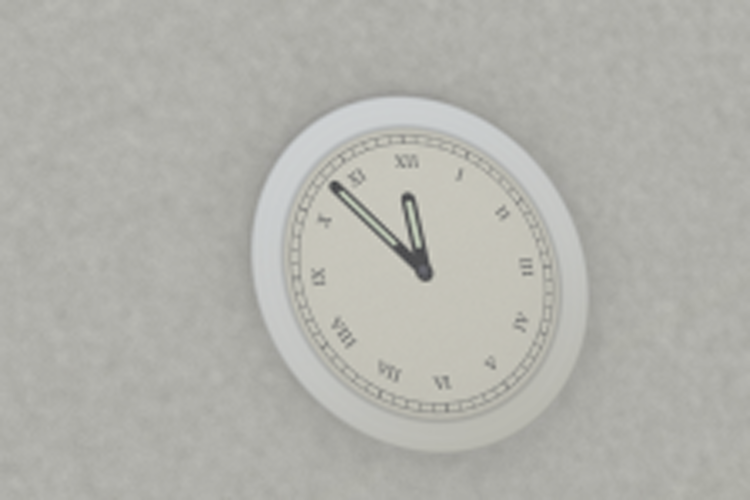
11,53
